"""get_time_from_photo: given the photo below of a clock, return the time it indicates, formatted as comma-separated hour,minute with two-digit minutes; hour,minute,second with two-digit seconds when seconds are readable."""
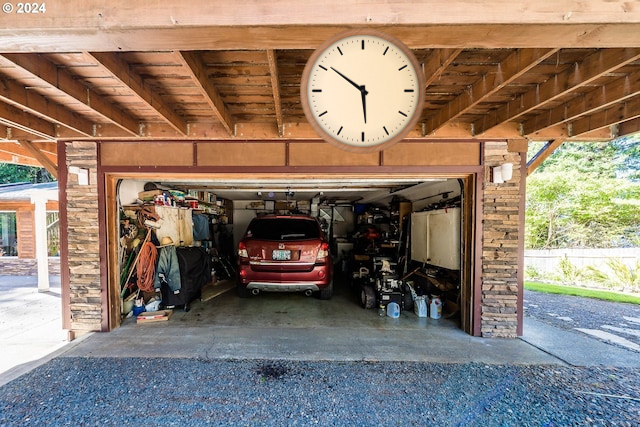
5,51
